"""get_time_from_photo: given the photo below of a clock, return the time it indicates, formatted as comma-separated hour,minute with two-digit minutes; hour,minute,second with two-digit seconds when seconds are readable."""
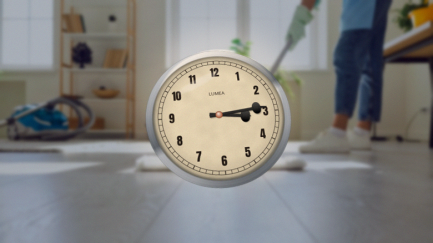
3,14
